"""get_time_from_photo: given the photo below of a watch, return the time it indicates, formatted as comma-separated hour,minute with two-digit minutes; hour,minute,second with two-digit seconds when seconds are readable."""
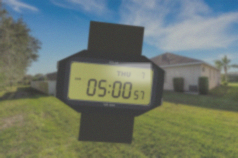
5,00
